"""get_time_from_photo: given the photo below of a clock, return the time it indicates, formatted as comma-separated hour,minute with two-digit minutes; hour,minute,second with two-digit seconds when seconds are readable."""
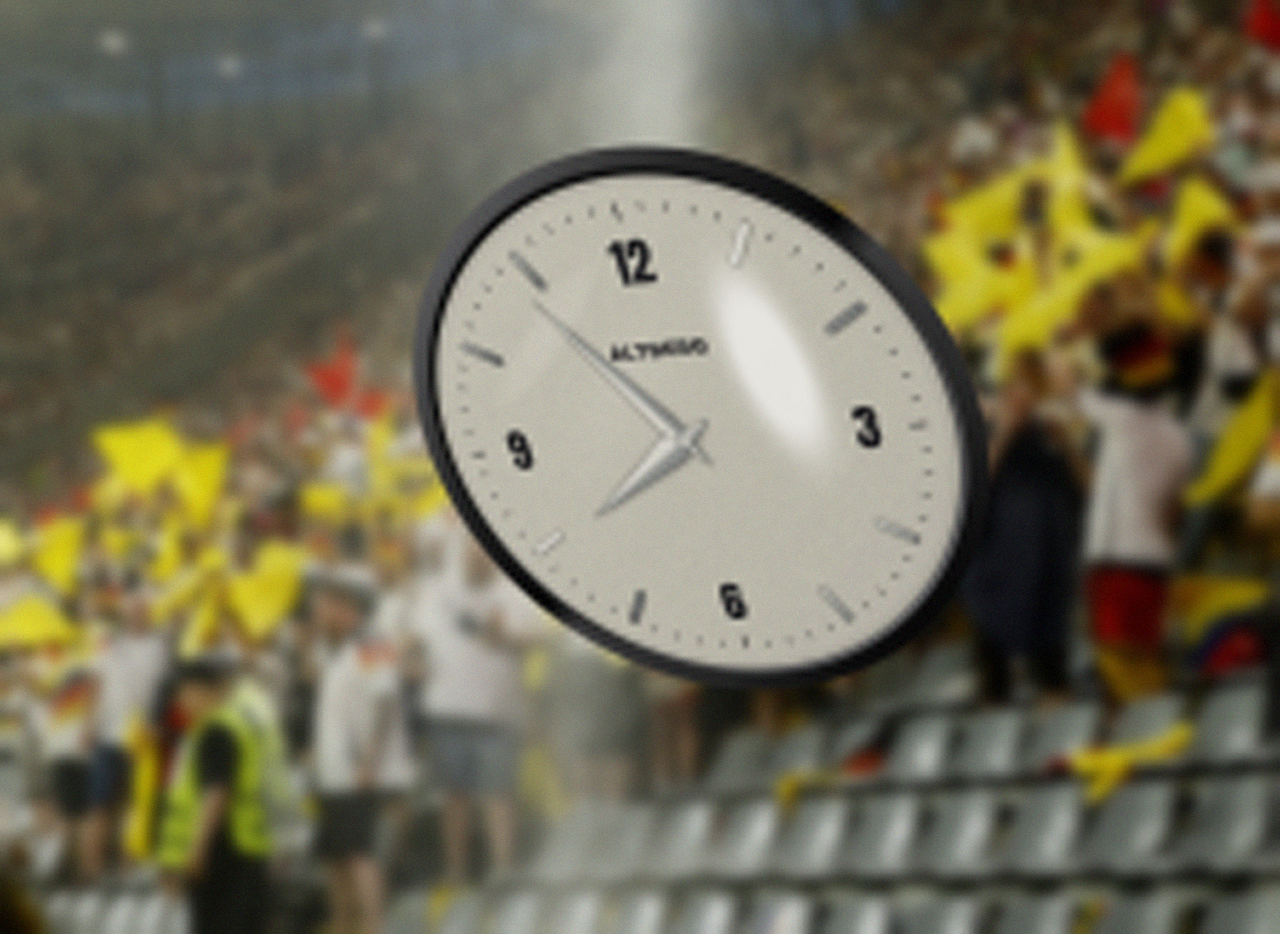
7,54
